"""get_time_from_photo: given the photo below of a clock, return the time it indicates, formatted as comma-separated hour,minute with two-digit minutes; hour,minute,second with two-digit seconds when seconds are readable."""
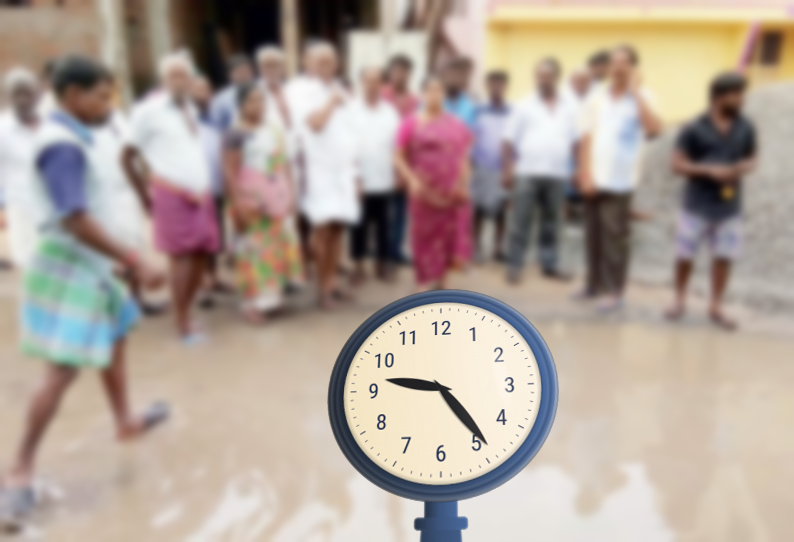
9,24
